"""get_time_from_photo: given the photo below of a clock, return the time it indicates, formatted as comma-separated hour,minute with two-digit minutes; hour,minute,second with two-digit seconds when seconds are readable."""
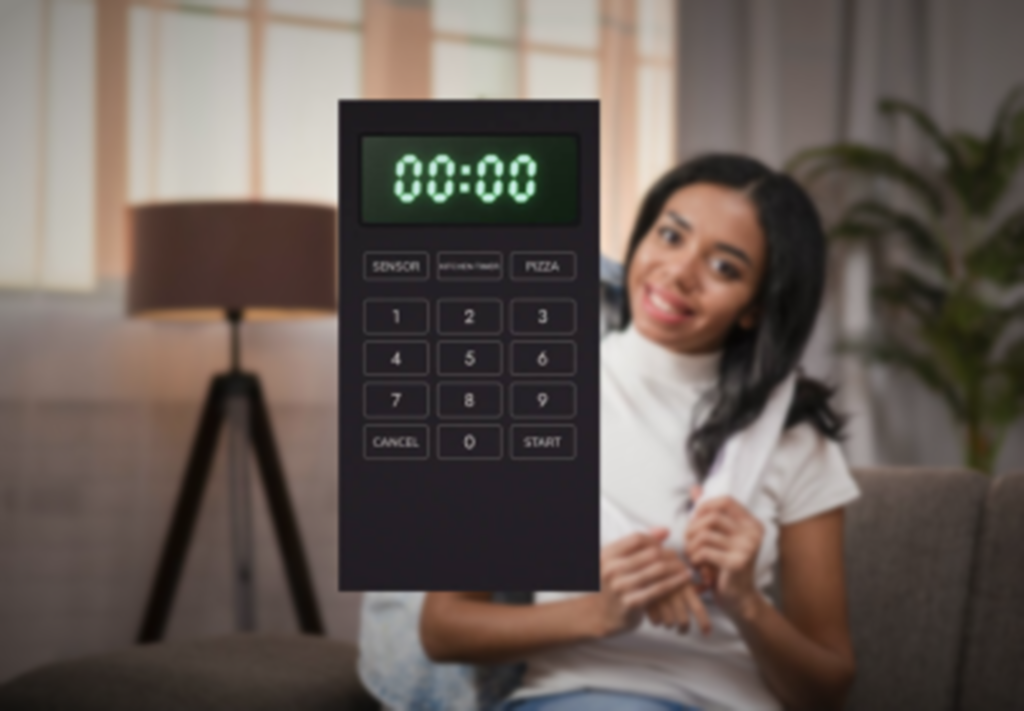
0,00
